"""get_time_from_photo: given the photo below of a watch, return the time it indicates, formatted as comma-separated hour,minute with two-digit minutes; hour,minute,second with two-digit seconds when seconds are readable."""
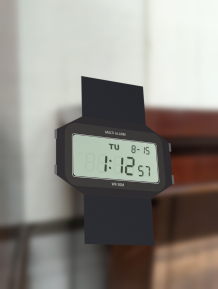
1,12,57
